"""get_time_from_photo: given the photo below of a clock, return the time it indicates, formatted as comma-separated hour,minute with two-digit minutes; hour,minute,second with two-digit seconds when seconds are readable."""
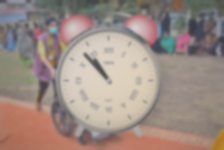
10,53
